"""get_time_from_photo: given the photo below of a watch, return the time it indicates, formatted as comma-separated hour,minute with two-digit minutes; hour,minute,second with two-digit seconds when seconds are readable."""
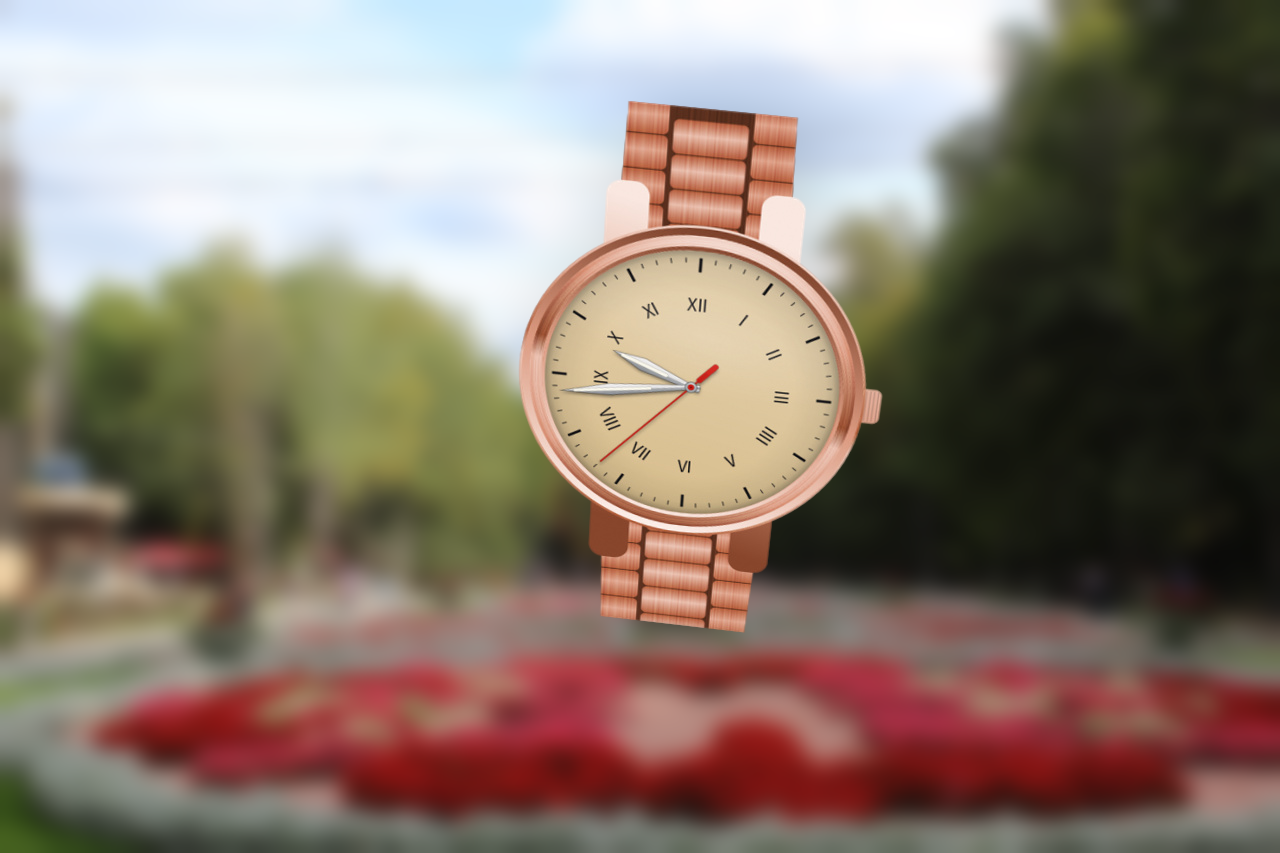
9,43,37
